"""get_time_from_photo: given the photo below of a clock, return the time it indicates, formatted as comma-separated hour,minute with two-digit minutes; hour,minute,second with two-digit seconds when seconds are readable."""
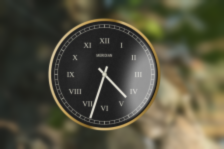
4,33
